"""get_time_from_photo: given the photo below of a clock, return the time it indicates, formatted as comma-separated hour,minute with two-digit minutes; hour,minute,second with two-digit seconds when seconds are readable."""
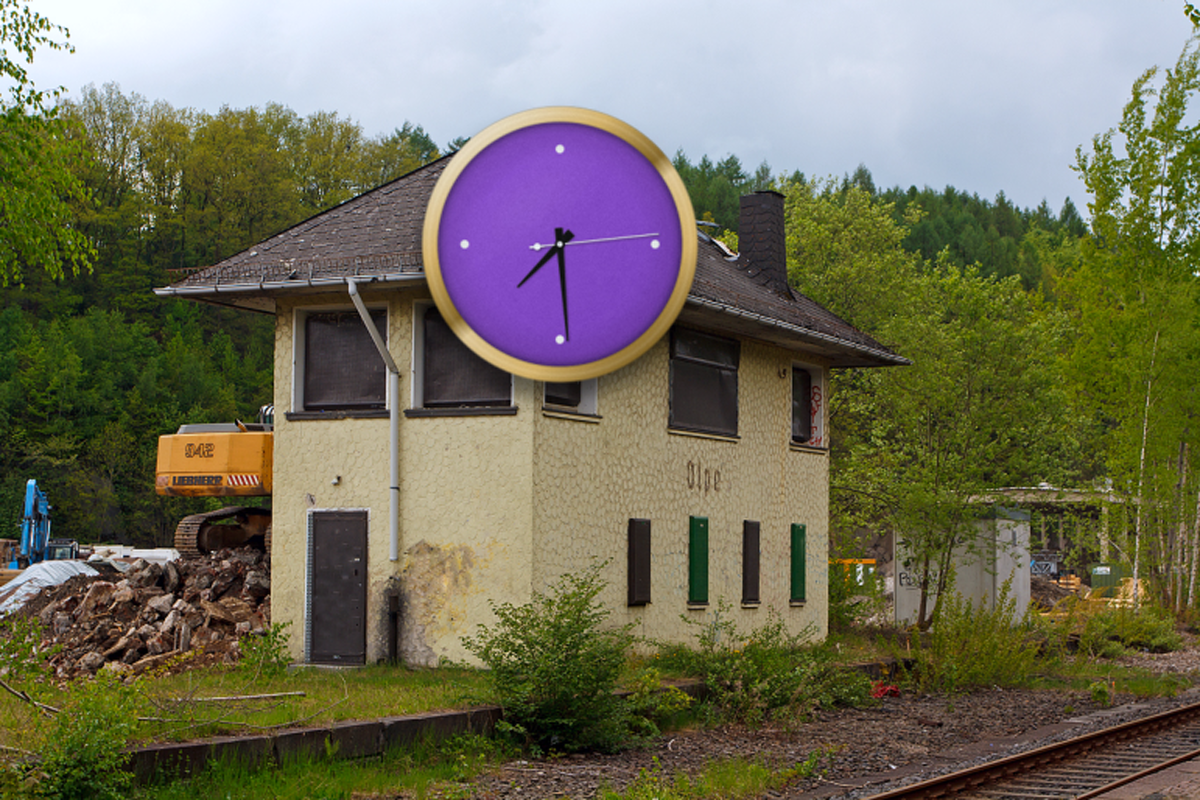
7,29,14
